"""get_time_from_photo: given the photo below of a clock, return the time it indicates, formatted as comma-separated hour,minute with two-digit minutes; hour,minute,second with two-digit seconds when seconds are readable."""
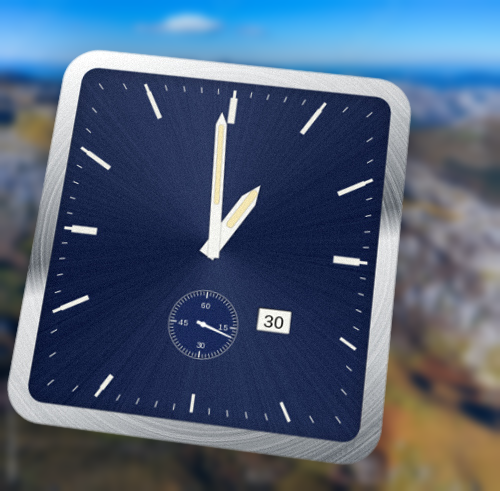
12,59,18
